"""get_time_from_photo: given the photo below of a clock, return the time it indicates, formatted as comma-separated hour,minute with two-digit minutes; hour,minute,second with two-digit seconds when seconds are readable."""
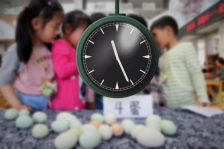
11,26
